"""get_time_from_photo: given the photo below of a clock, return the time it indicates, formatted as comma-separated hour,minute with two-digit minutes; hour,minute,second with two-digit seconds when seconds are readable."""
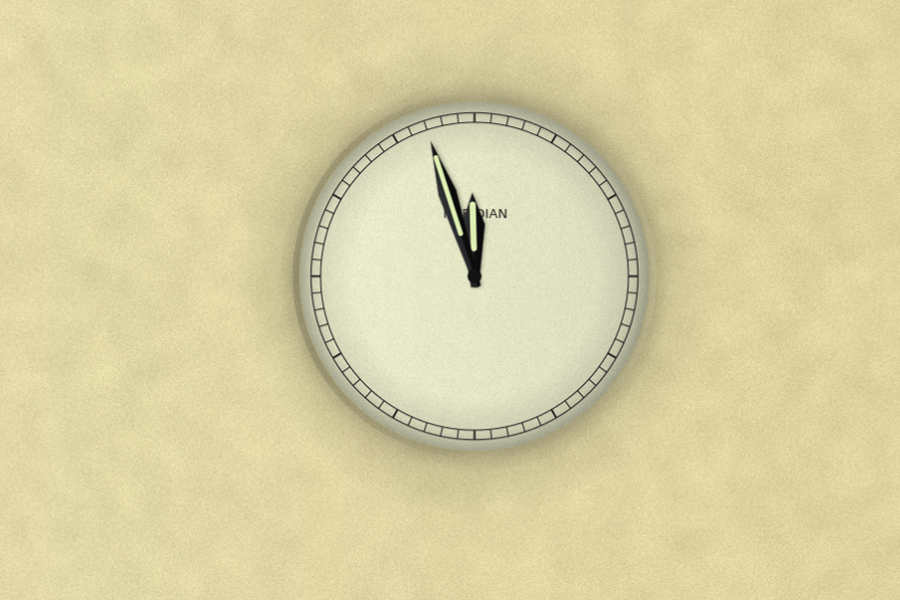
11,57
